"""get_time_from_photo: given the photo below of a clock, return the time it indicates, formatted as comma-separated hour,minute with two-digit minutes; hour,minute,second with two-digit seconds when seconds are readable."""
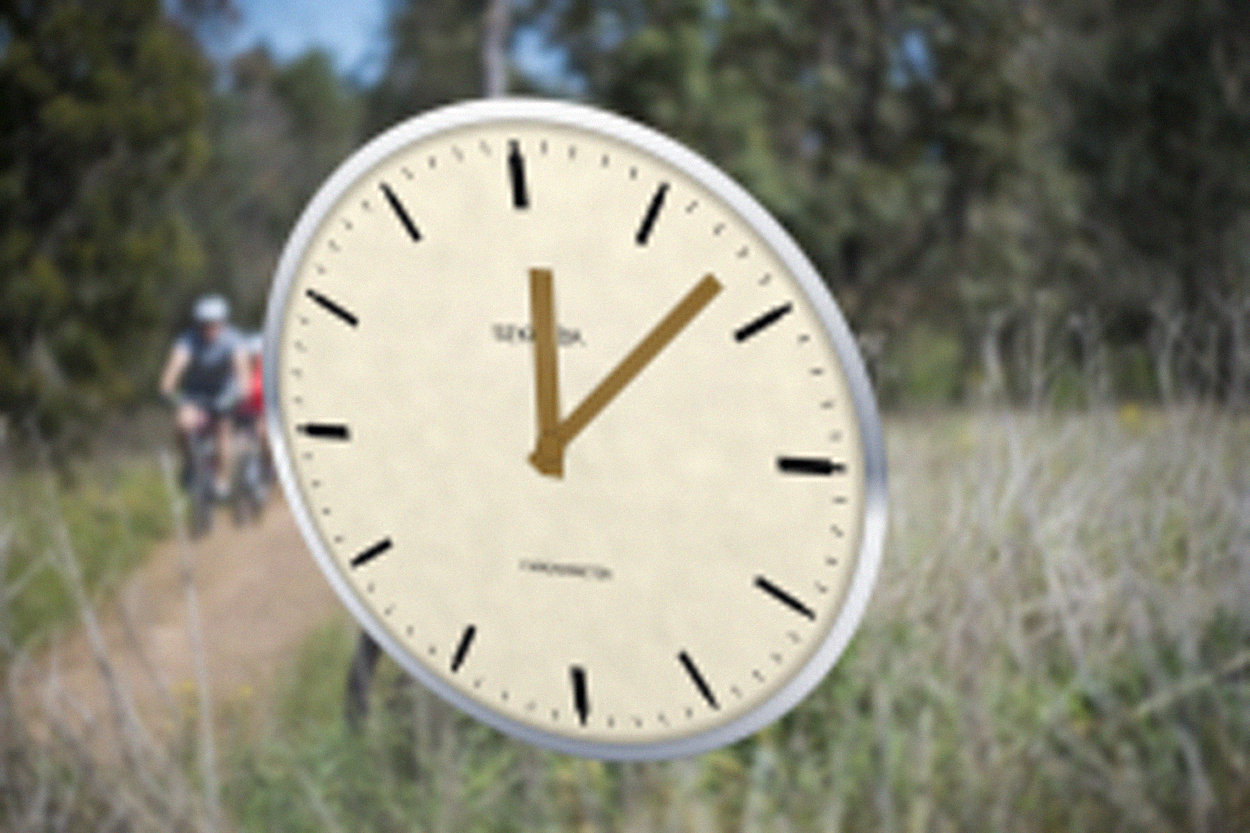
12,08
